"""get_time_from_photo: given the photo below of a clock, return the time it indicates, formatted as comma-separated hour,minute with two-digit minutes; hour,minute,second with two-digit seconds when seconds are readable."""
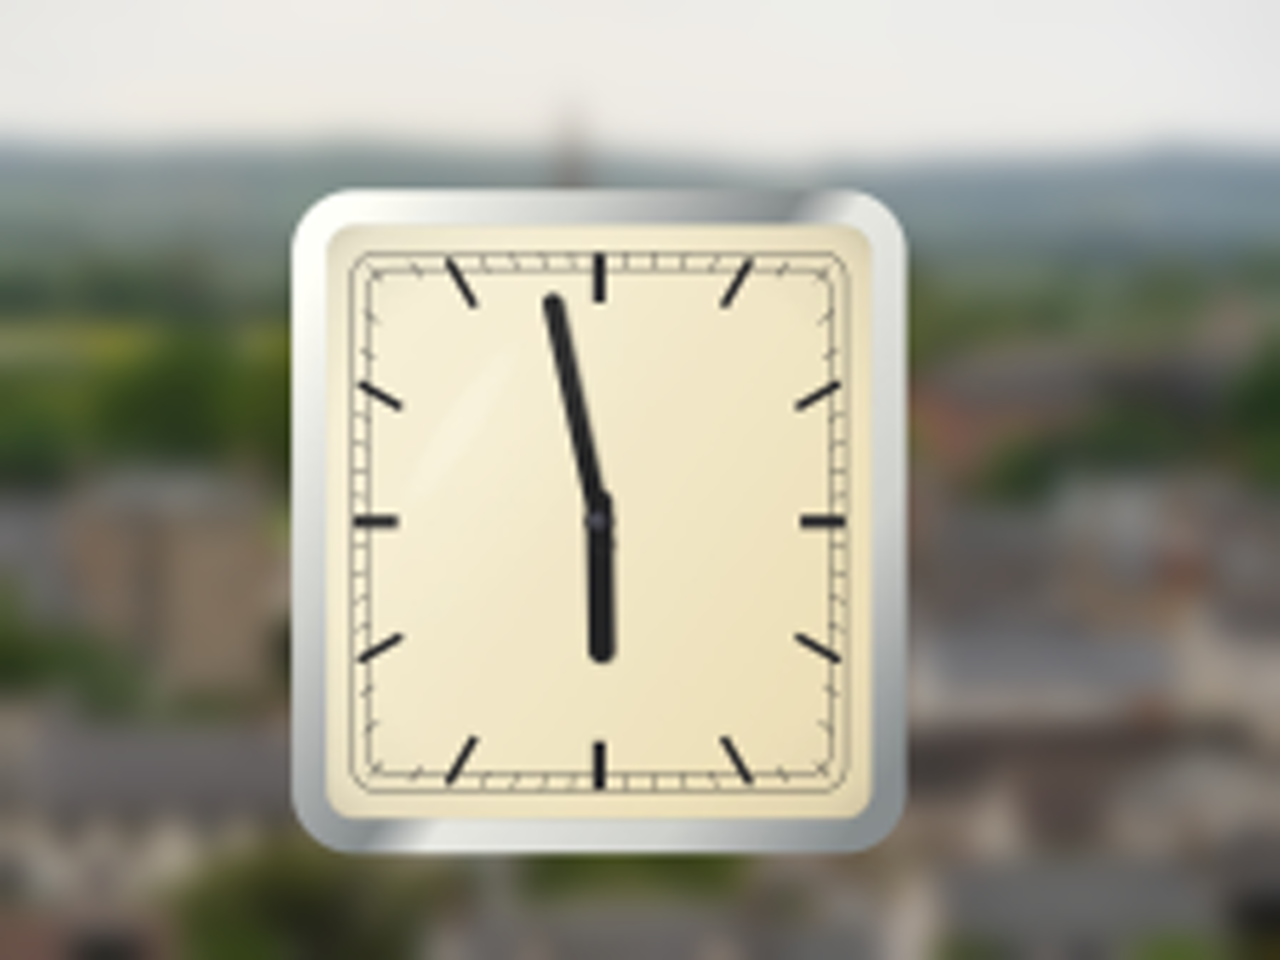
5,58
